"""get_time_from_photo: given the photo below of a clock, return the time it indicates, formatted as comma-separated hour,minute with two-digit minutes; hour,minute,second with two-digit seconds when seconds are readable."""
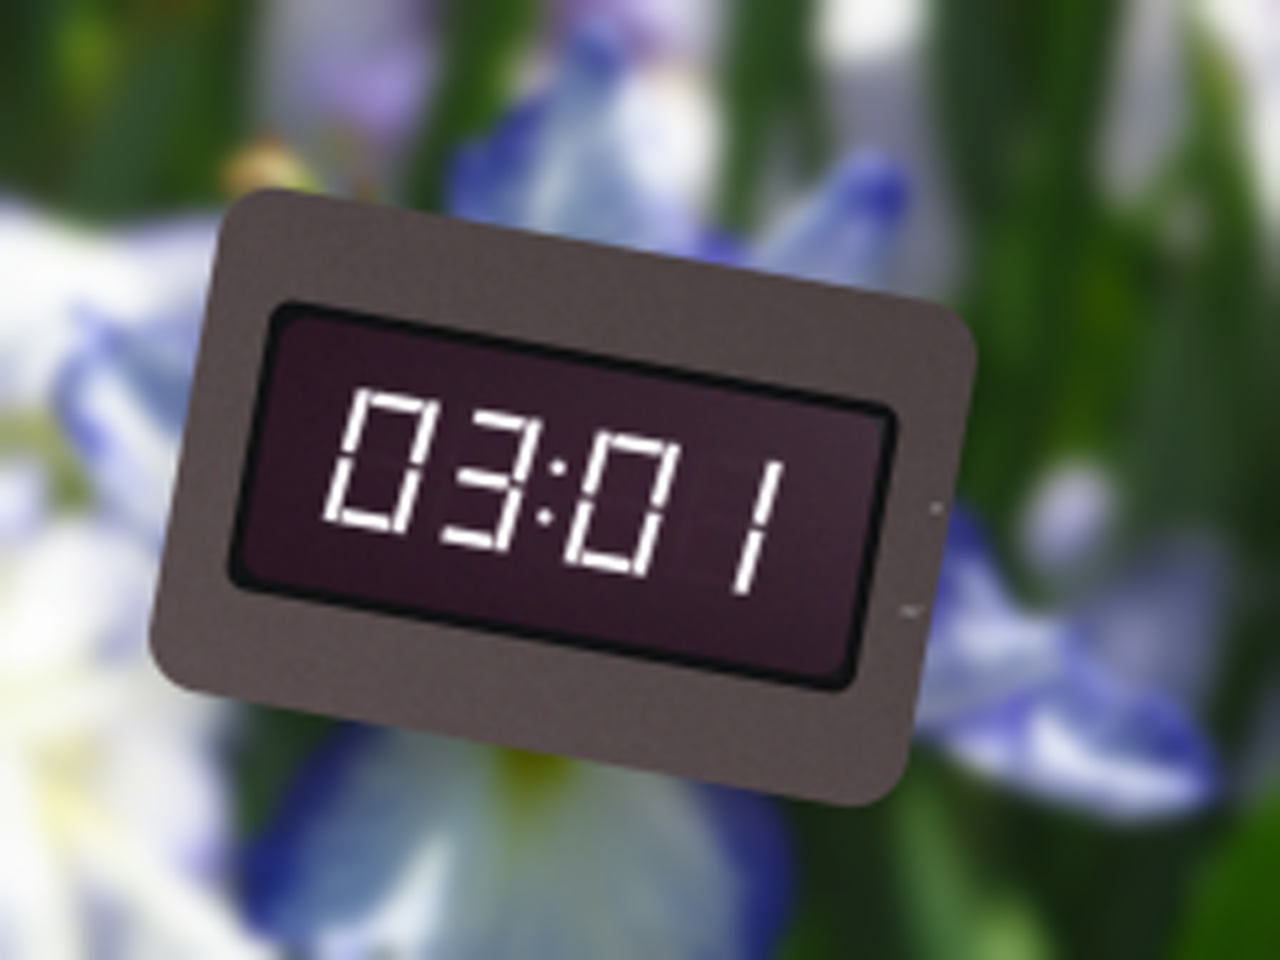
3,01
